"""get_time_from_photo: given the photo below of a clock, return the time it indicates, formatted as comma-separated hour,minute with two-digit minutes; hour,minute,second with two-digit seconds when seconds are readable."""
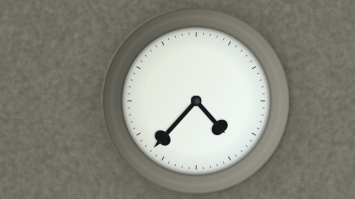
4,37
